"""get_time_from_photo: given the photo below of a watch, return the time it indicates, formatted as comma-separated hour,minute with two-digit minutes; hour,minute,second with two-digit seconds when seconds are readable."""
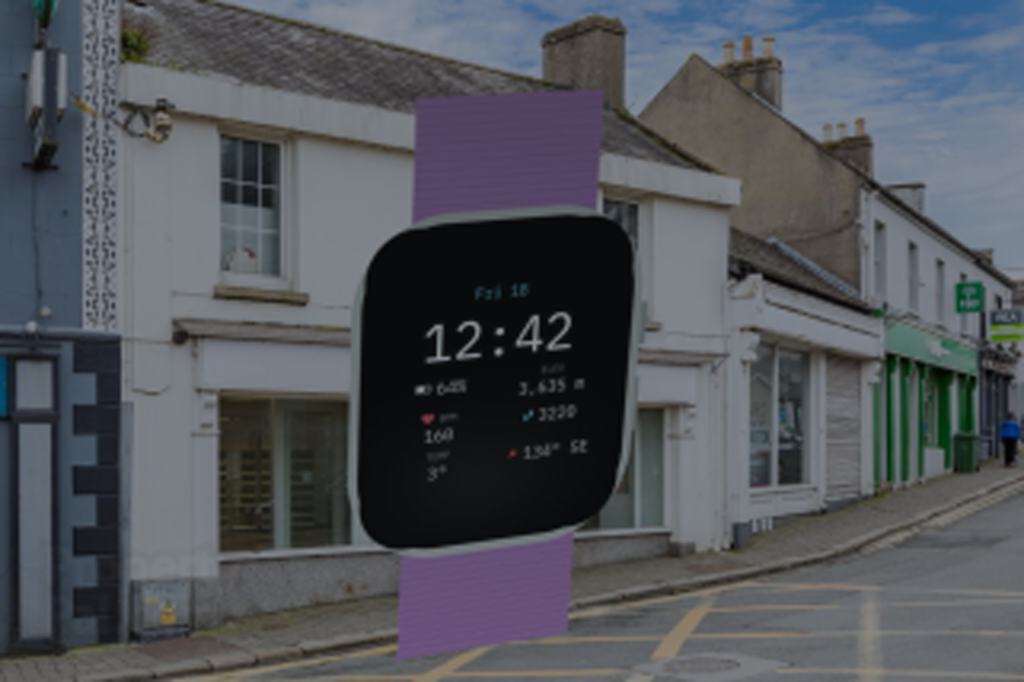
12,42
